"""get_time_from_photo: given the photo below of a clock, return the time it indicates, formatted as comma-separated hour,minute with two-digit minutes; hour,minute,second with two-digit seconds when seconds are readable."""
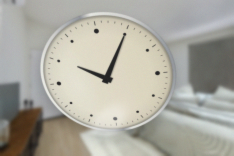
10,05
